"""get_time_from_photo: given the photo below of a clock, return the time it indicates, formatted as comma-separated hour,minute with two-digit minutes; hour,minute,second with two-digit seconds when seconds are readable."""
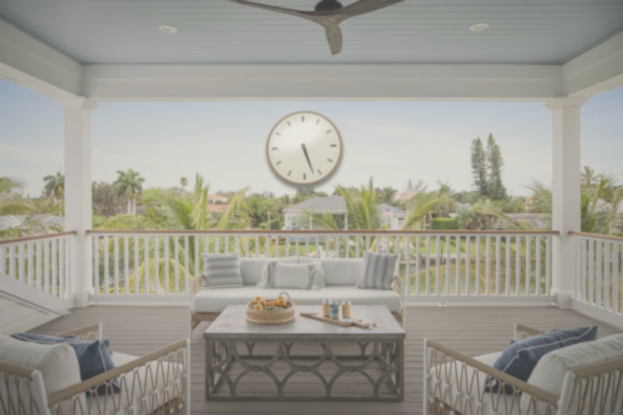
5,27
